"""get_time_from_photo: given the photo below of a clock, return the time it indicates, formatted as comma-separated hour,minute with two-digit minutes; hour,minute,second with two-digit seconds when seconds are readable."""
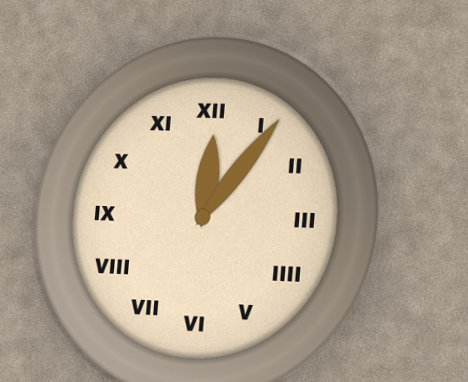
12,06
